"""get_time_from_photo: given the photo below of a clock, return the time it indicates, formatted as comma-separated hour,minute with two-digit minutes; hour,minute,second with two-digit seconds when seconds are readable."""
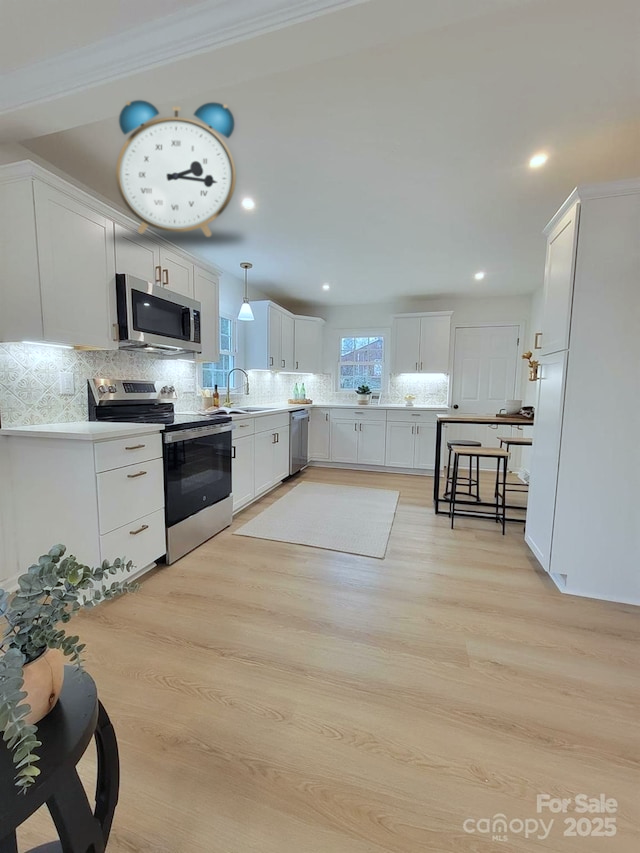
2,16
